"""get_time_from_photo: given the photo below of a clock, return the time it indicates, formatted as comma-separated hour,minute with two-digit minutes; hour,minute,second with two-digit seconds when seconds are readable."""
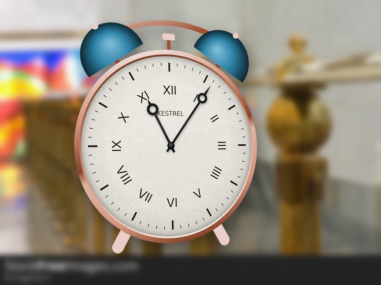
11,06
